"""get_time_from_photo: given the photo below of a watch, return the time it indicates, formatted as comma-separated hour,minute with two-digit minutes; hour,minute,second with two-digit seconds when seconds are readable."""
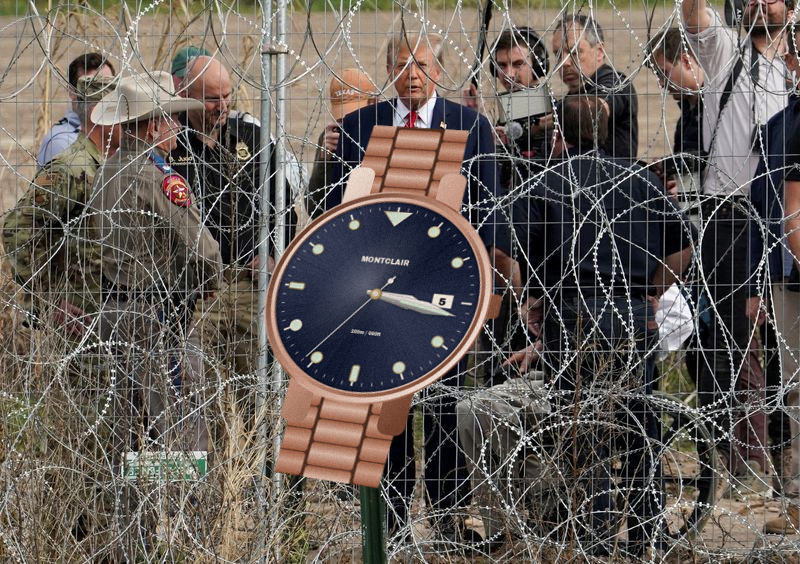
3,16,36
